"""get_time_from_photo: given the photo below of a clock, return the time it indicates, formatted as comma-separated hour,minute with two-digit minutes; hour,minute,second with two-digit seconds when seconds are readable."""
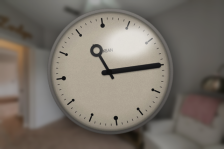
11,15
